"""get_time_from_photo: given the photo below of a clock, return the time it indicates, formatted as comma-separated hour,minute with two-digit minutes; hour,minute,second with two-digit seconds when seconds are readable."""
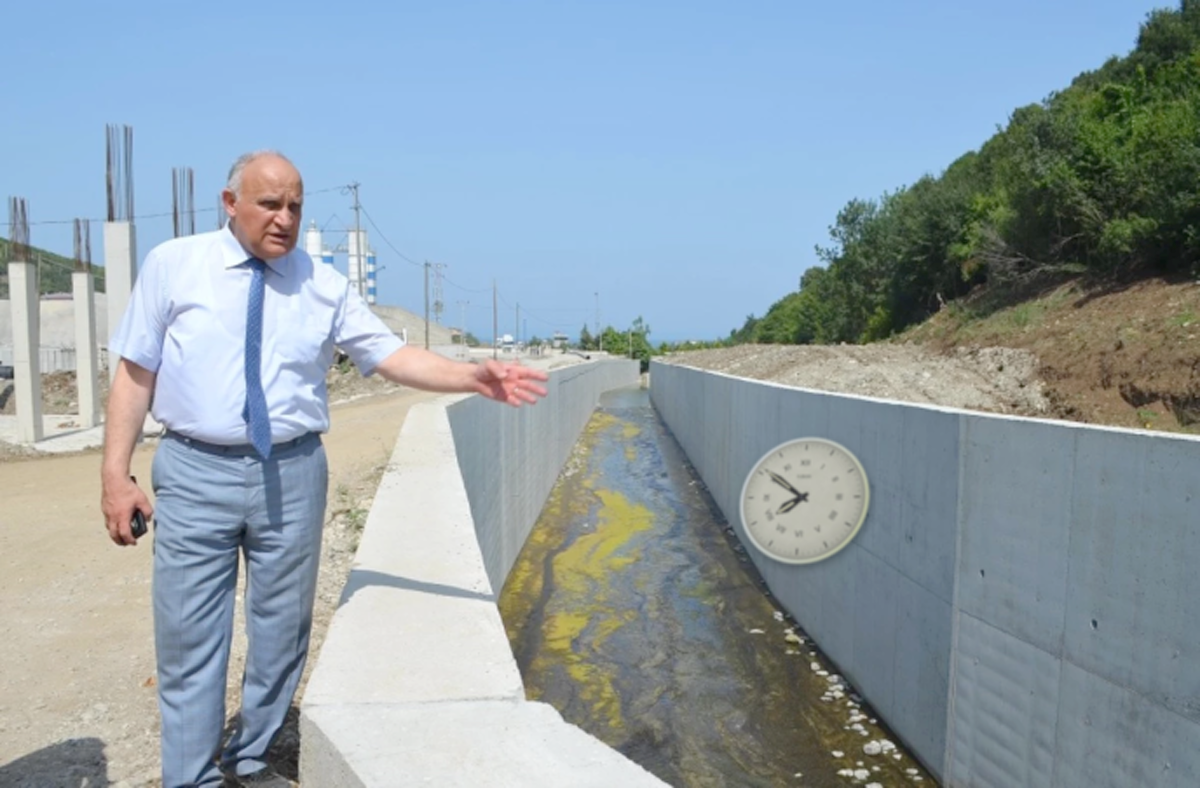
7,51
